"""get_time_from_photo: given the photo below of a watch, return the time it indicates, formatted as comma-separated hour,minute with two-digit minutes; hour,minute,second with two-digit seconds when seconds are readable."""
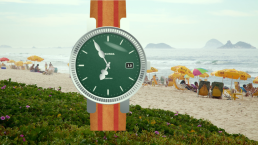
6,55
